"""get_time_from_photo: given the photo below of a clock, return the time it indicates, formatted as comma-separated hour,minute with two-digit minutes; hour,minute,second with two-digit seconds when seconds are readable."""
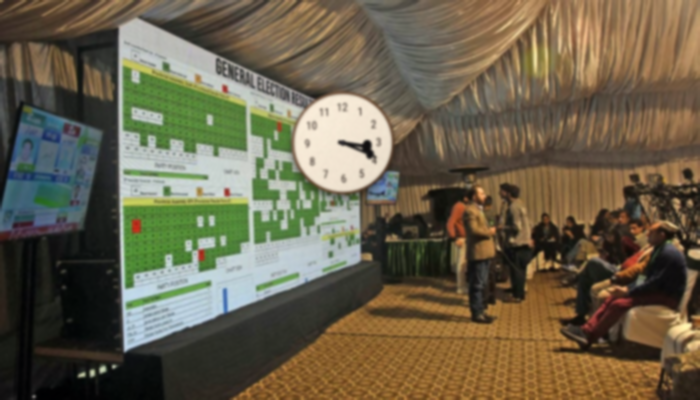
3,19
